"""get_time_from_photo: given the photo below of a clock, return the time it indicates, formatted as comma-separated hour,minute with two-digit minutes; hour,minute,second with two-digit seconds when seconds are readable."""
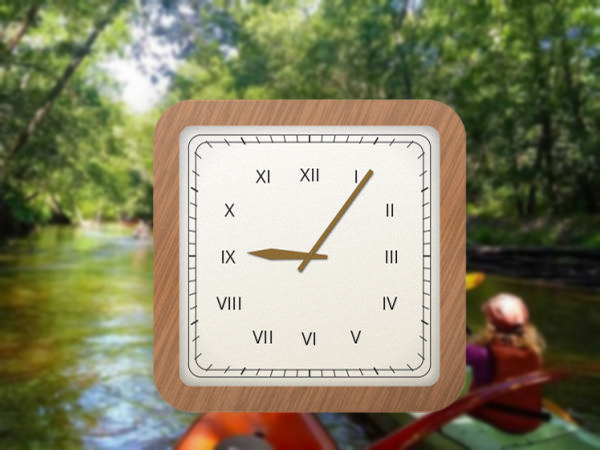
9,06
